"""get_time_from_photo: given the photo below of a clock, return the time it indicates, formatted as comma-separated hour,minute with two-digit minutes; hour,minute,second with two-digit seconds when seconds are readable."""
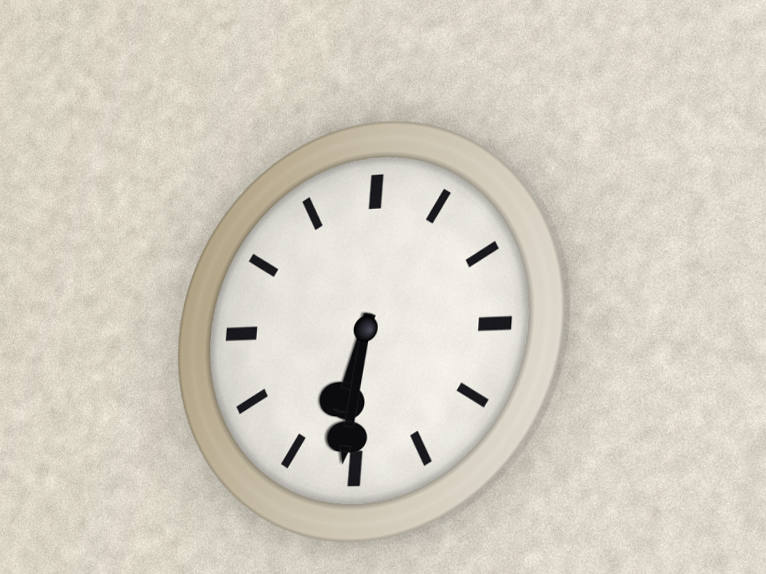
6,31
